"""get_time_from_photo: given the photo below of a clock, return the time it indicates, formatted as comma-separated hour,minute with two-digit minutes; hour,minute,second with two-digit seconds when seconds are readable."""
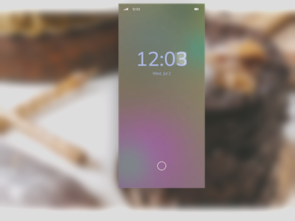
12,03
